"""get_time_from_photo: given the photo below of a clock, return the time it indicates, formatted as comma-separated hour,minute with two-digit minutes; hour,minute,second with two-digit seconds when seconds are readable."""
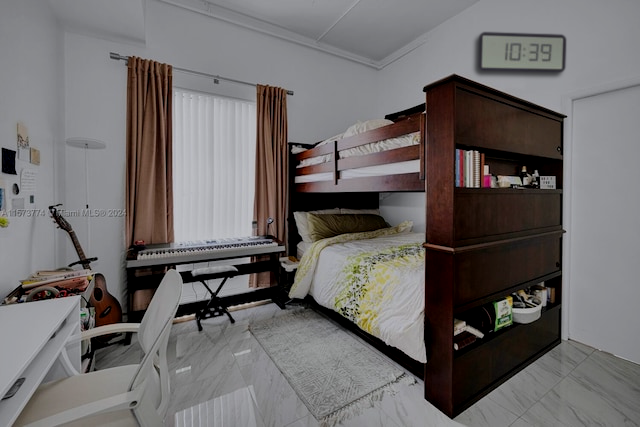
10,39
